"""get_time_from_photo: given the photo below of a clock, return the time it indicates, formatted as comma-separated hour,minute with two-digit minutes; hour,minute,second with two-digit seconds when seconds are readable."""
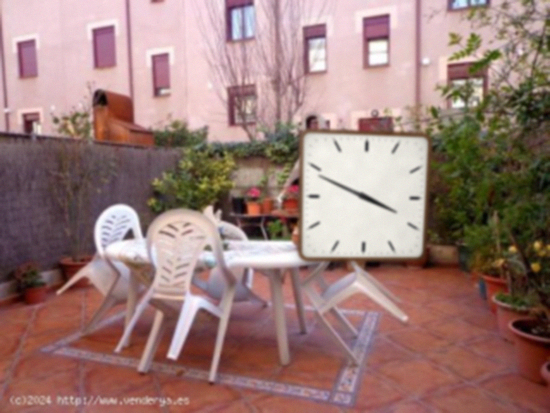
3,49
